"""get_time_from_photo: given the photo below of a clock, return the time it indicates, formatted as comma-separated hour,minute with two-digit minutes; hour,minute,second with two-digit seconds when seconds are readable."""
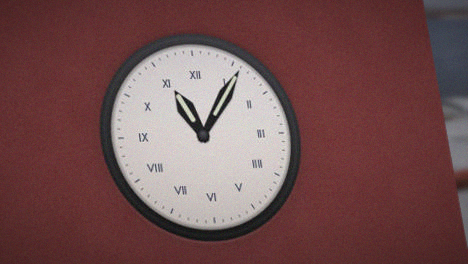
11,06
